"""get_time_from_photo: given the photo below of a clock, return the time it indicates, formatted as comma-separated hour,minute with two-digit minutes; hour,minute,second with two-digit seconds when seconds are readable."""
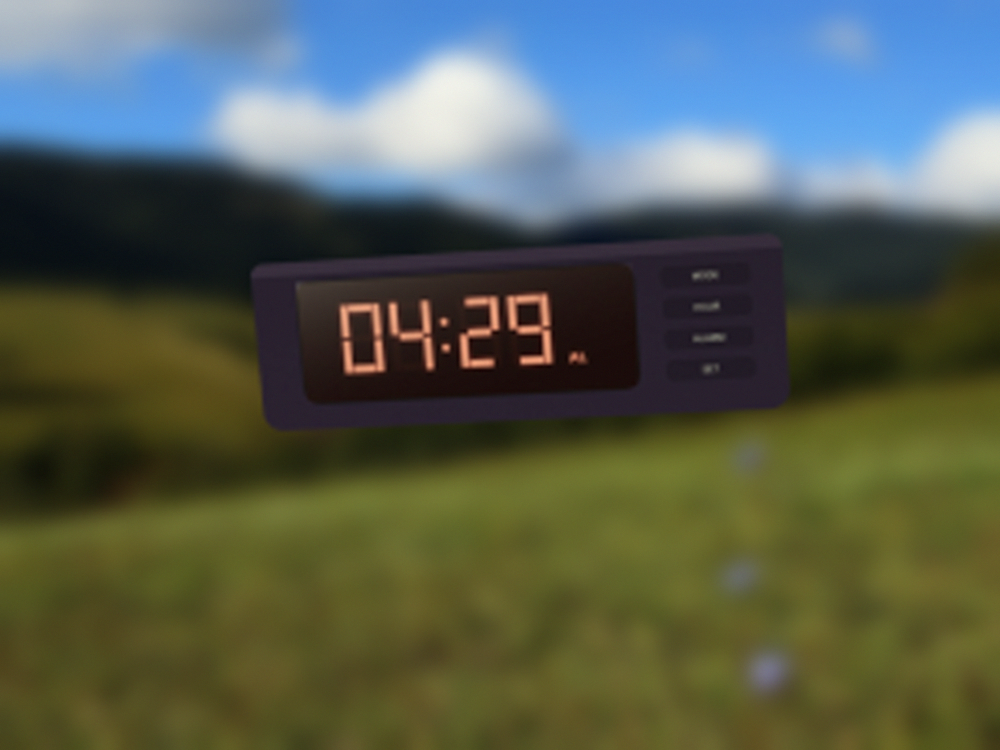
4,29
